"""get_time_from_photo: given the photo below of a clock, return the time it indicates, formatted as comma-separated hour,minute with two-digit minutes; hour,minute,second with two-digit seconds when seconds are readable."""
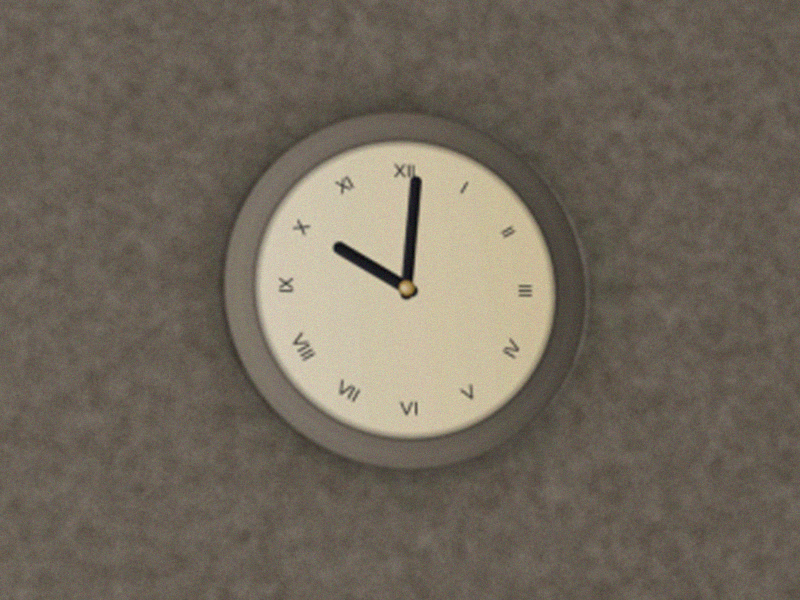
10,01
